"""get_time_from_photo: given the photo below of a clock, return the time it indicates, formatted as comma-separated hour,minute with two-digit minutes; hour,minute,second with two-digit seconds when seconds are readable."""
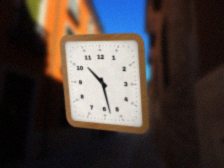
10,28
